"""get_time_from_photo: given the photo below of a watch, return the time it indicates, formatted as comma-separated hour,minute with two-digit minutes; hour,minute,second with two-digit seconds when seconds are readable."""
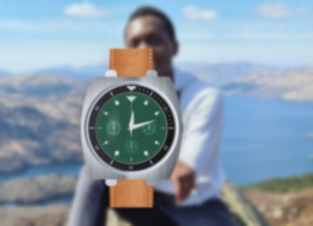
12,12
